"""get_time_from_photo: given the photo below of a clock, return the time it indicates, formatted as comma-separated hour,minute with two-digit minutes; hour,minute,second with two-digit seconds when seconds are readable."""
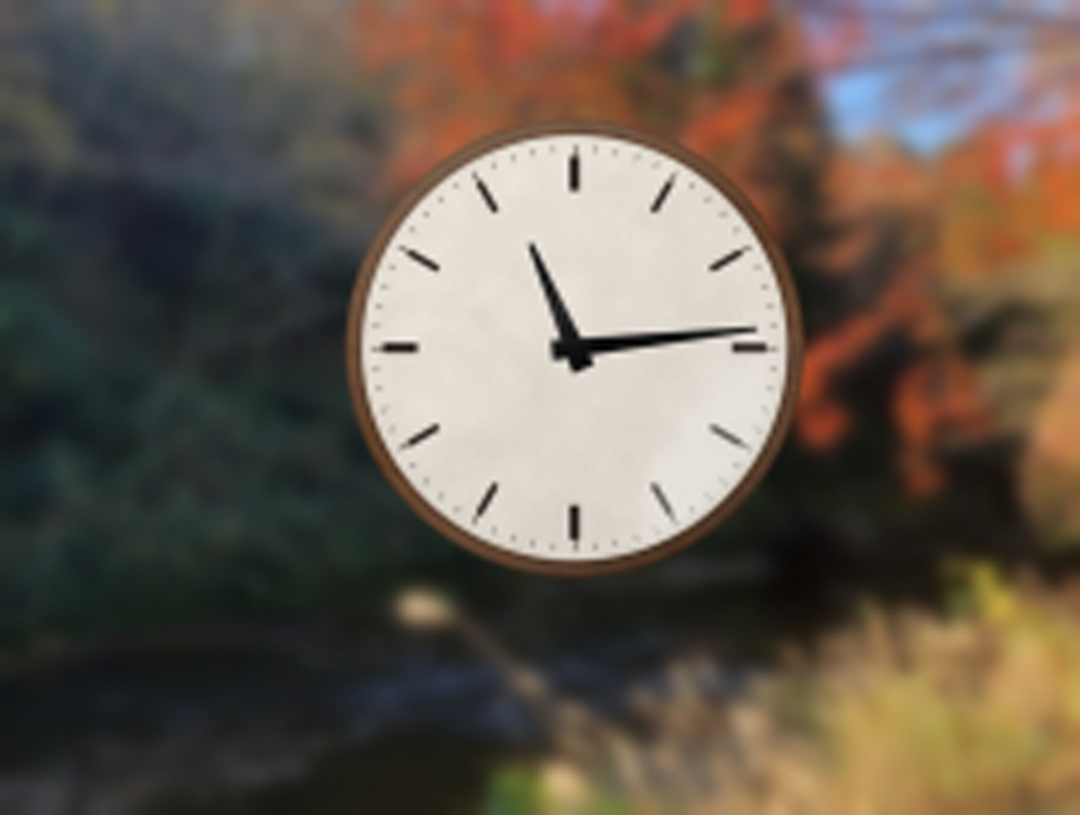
11,14
